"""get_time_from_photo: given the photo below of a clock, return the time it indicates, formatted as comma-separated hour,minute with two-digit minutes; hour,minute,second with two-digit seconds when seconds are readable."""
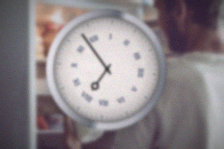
7,58
